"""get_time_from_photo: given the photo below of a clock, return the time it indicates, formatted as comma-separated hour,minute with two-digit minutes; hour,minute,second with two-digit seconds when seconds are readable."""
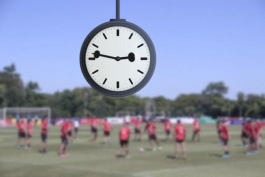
2,47
